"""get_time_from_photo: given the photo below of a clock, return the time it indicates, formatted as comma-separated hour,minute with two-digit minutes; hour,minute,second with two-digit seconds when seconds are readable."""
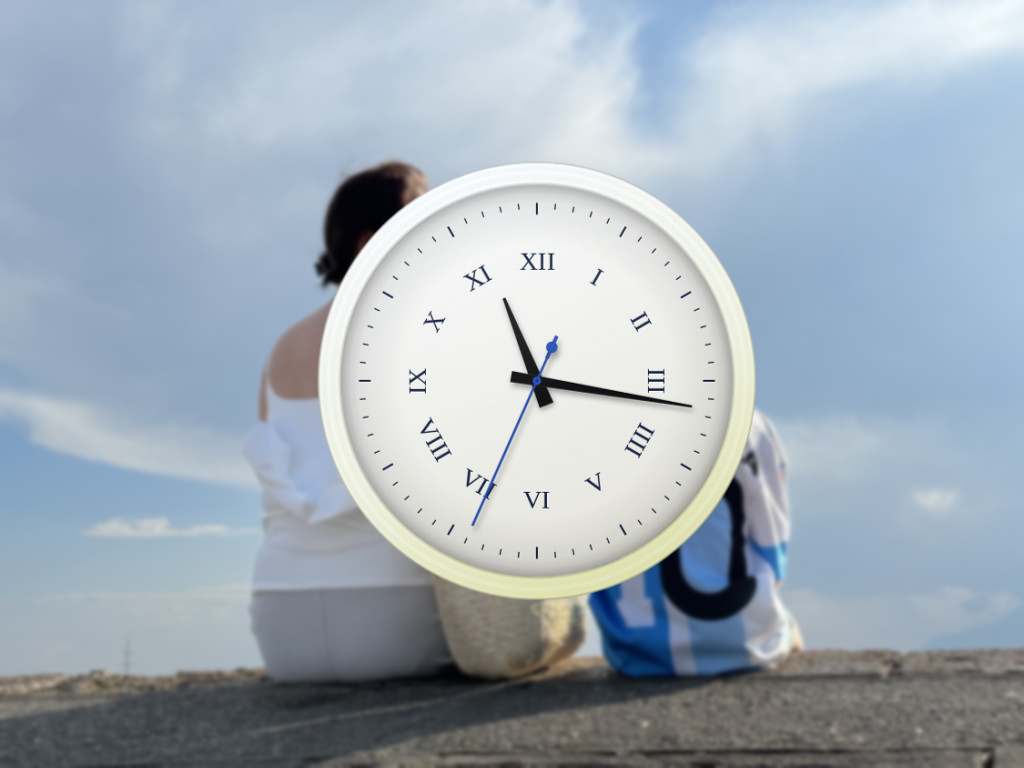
11,16,34
